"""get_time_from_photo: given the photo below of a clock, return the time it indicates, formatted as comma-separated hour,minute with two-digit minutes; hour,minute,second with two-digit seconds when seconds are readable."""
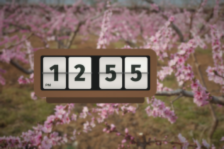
12,55
